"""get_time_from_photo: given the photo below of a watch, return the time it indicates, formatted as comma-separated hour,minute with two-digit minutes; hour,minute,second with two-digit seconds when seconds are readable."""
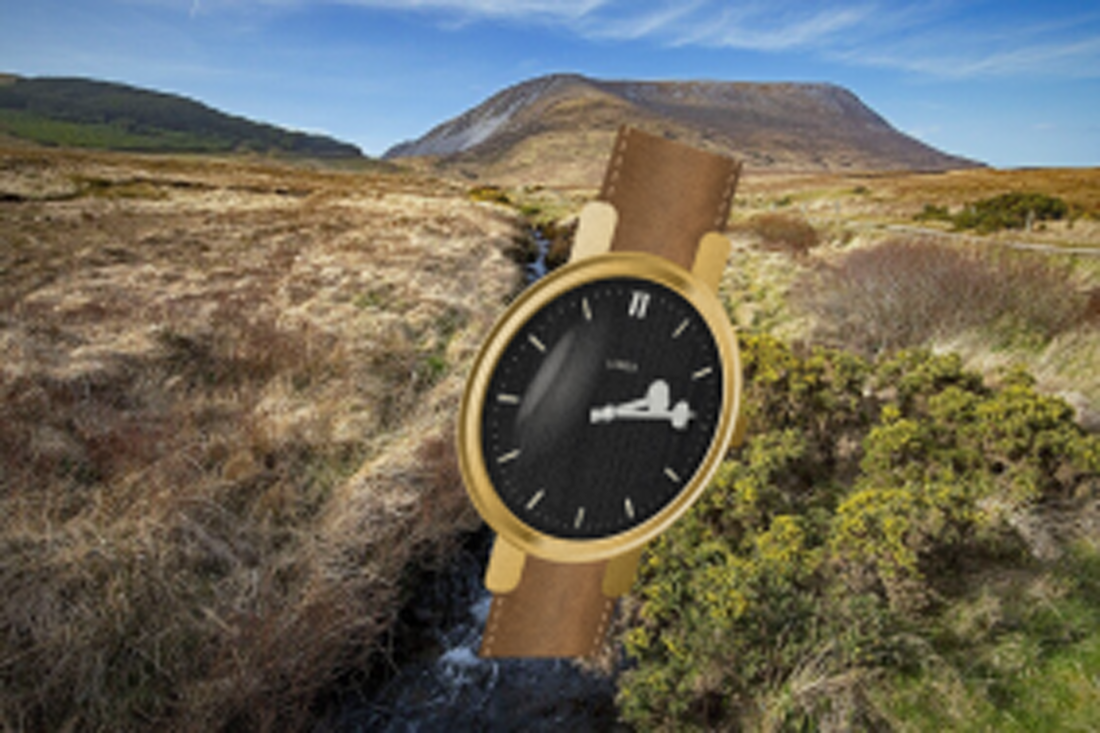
2,14
